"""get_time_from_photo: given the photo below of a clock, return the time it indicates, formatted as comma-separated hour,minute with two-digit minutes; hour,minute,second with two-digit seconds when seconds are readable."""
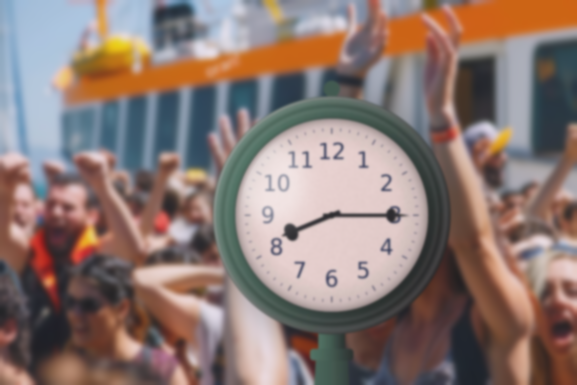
8,15
